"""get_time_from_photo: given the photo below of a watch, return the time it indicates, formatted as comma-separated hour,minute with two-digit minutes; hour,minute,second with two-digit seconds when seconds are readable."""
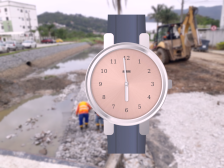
5,59
